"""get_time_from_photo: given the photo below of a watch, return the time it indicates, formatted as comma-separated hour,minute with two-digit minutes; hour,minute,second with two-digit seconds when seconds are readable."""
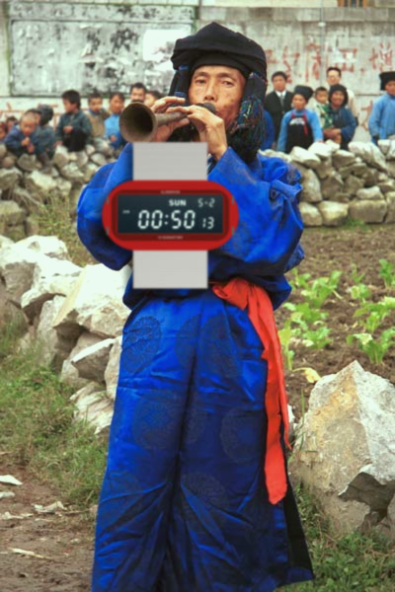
0,50,13
